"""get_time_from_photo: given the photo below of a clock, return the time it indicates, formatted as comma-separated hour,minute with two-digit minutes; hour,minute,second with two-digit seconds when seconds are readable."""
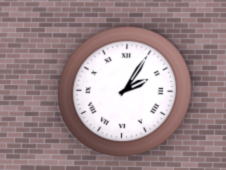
2,05
